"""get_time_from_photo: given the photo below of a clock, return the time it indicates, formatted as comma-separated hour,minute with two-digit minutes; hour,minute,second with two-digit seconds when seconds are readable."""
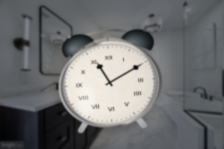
11,10
